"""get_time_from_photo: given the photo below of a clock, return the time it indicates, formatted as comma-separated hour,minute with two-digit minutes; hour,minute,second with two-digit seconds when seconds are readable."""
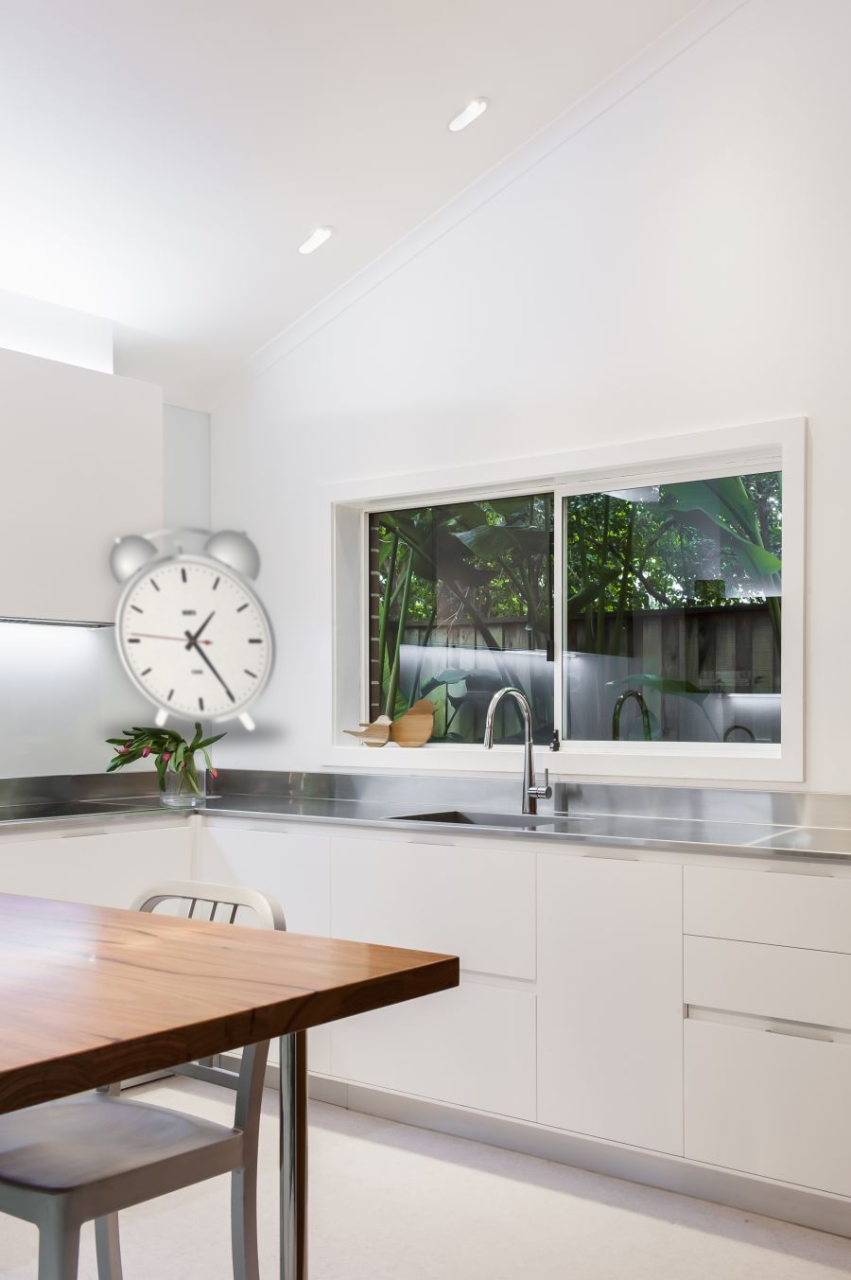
1,24,46
